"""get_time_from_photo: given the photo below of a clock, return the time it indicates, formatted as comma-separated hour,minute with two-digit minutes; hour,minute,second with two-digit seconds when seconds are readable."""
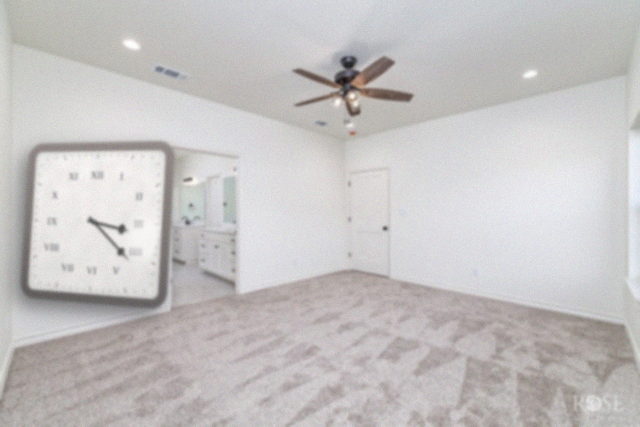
3,22
